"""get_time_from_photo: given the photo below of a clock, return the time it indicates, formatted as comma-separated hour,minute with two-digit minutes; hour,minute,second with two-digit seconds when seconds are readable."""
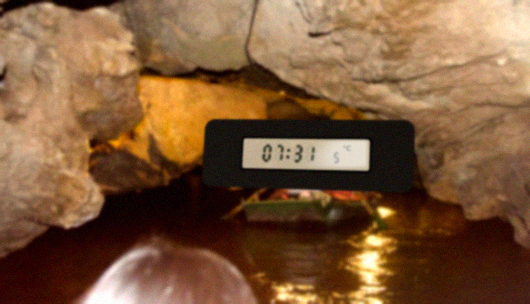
7,31
